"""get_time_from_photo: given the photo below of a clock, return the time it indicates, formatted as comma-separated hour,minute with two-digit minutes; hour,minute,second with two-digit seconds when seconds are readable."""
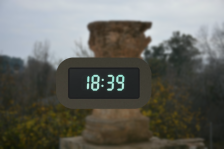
18,39
